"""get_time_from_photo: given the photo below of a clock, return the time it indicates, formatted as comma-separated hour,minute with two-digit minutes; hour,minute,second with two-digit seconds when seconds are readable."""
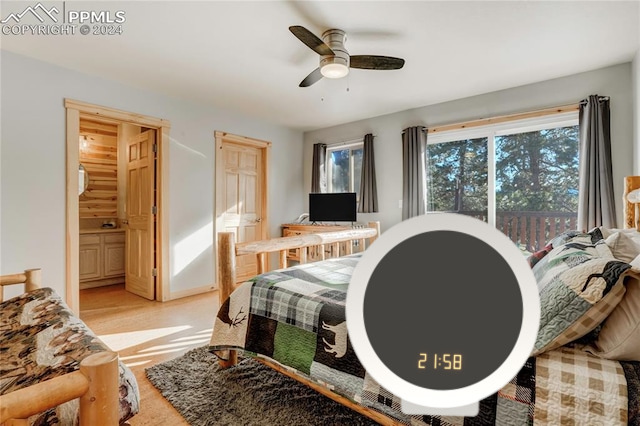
21,58
